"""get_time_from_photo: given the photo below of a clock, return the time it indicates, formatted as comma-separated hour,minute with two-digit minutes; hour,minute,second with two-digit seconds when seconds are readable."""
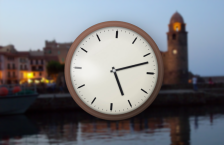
5,12
